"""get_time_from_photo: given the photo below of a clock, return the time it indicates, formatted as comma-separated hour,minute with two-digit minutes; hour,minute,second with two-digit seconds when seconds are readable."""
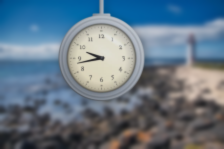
9,43
